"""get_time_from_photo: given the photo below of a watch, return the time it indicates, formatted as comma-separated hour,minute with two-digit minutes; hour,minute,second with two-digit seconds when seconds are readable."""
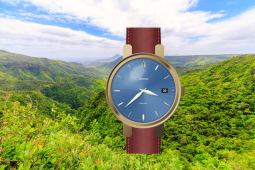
3,38
